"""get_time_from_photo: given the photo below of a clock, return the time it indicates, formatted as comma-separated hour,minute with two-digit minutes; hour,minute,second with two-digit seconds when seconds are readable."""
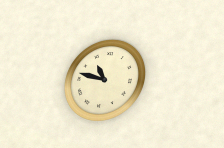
10,47
